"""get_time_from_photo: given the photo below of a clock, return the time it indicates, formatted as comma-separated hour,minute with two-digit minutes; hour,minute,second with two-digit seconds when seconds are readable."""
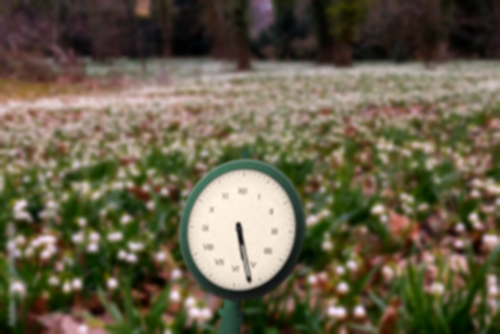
5,27
